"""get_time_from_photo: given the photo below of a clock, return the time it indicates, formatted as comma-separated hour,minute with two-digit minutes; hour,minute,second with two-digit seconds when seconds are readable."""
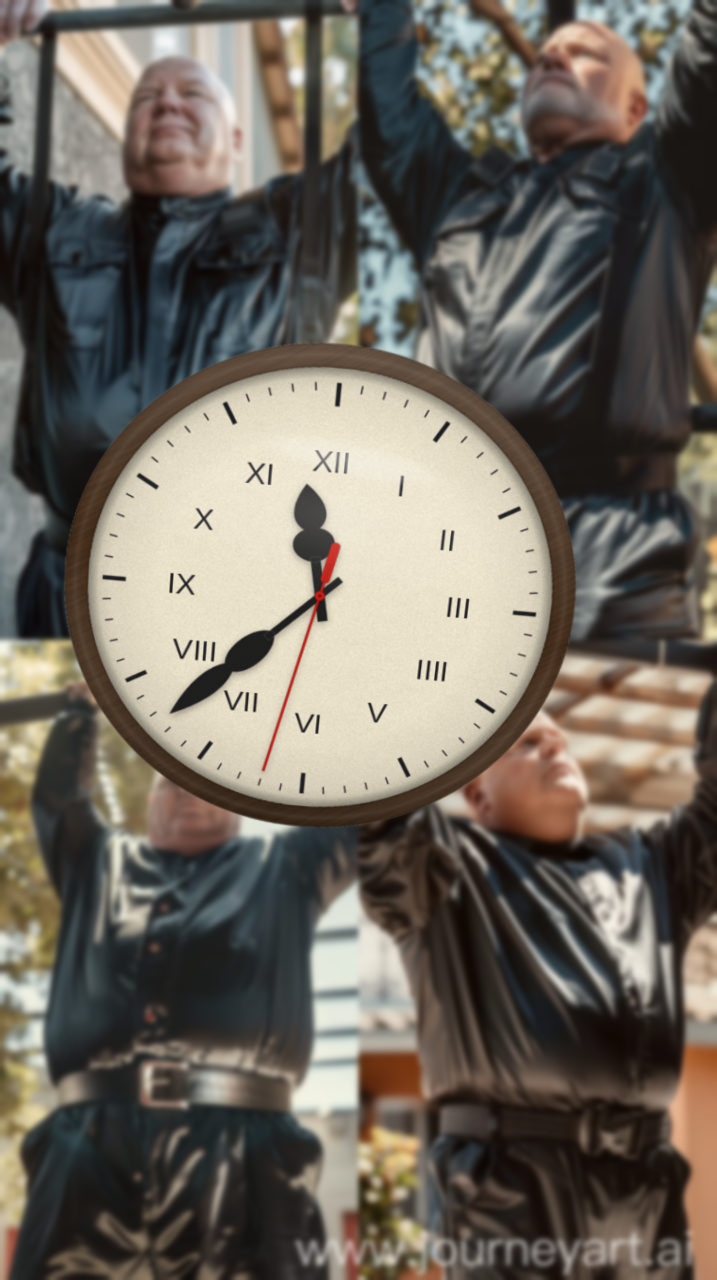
11,37,32
